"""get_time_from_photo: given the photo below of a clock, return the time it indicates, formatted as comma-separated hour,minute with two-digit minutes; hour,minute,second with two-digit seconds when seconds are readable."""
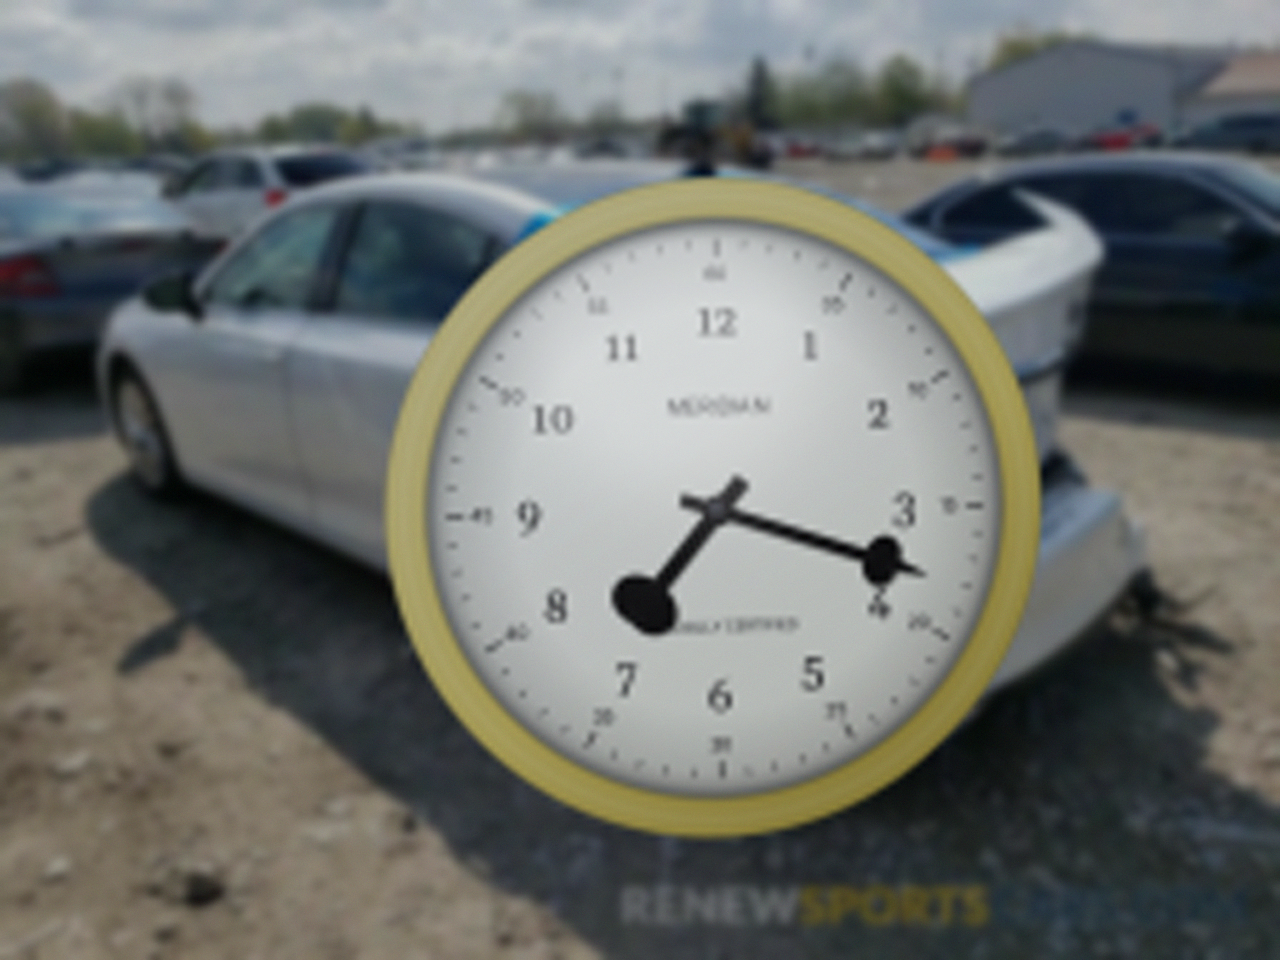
7,18
